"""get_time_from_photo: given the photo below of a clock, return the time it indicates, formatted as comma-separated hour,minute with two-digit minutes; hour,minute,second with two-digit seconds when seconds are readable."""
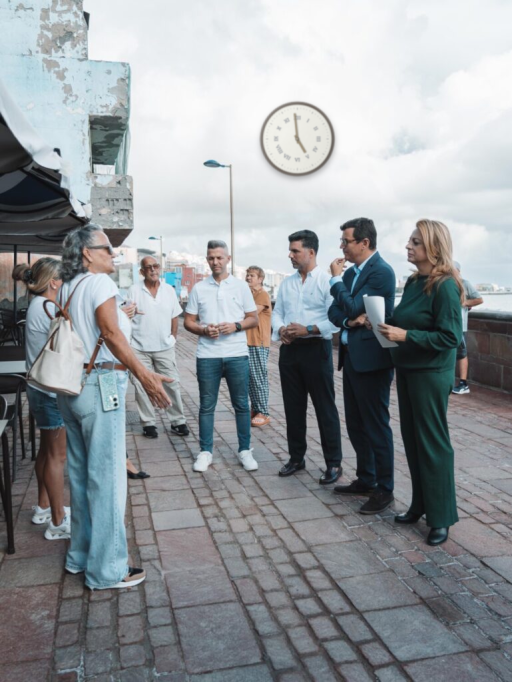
4,59
